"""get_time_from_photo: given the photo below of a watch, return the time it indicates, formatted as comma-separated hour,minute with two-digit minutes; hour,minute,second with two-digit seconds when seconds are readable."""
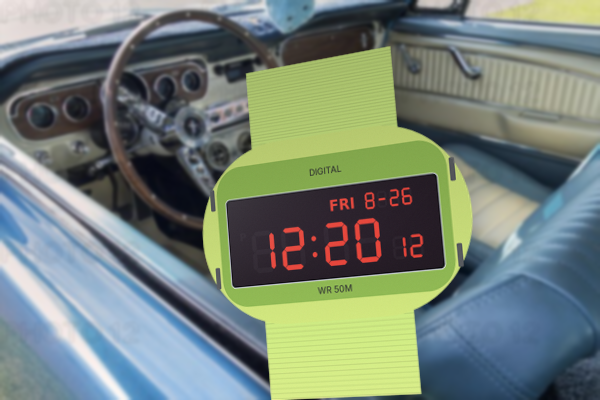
12,20,12
